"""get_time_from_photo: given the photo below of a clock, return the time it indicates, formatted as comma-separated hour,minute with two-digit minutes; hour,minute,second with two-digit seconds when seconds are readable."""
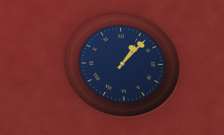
1,07
